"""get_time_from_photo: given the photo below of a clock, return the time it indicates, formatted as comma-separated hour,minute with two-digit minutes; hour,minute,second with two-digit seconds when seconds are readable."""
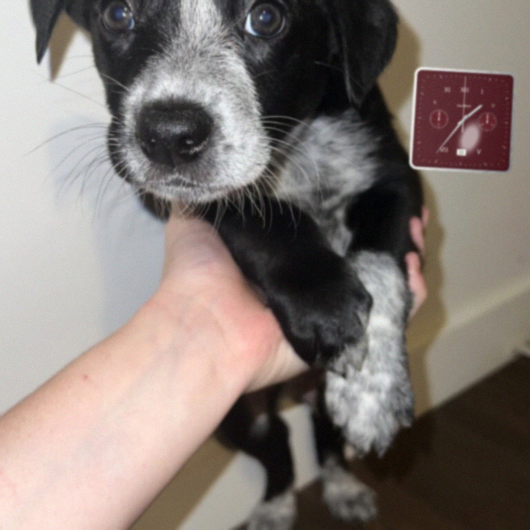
1,36
